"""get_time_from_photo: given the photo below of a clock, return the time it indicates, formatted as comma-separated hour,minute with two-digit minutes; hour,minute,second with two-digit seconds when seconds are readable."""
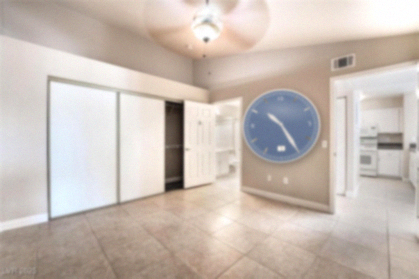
10,25
